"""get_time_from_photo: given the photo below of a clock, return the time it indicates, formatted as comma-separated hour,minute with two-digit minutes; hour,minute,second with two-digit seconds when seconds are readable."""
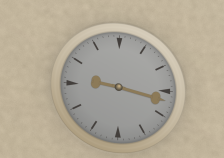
9,17
